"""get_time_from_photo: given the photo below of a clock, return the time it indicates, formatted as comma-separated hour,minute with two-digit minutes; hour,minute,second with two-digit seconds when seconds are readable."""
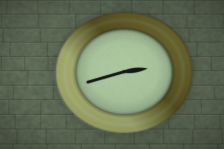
2,42
